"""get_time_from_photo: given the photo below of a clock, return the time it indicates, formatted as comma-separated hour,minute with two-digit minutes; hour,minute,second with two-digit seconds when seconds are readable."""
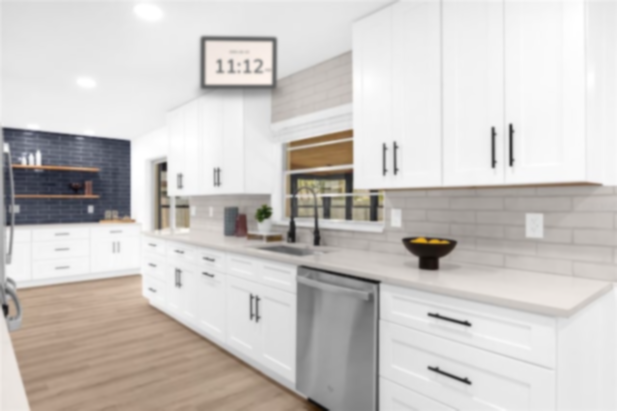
11,12
